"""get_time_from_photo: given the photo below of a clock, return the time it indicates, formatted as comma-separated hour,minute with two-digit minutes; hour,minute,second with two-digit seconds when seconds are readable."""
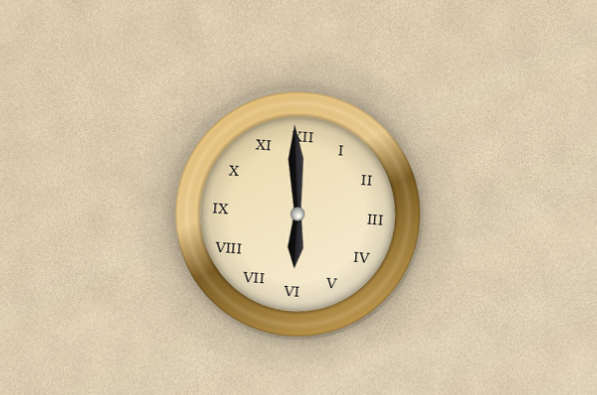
5,59
